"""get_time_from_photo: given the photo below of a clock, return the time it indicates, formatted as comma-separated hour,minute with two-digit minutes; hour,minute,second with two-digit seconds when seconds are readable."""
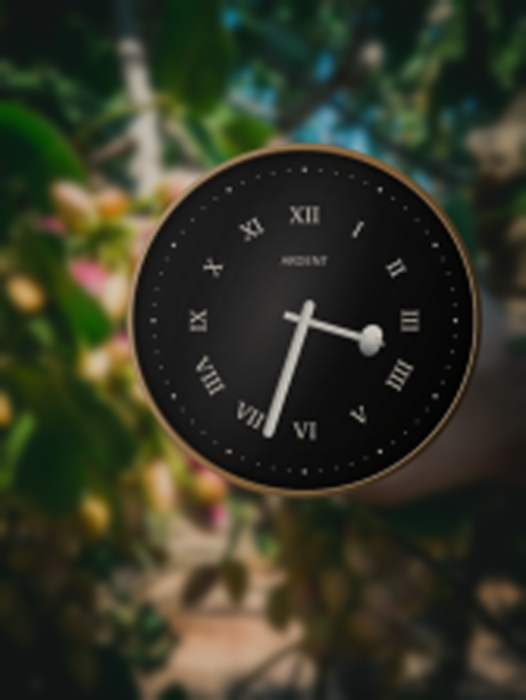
3,33
